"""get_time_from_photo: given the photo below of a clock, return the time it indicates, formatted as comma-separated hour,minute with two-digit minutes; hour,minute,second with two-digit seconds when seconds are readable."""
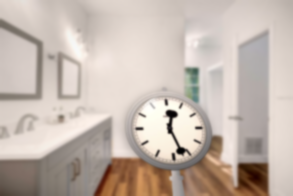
12,27
